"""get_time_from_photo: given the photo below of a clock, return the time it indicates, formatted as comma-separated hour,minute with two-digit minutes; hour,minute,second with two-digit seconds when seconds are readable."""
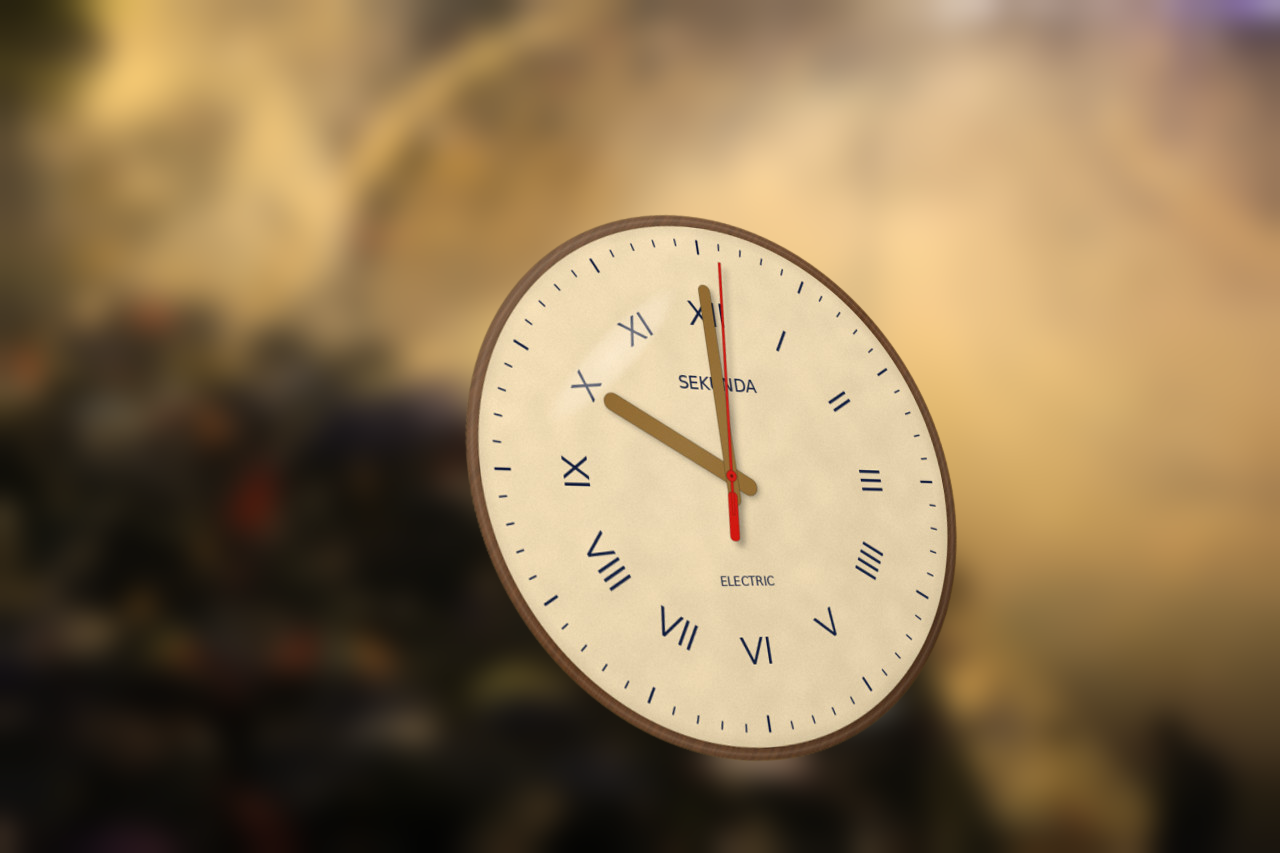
10,00,01
